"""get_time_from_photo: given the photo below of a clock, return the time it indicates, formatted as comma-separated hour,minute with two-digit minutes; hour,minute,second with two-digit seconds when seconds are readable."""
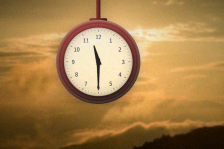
11,30
